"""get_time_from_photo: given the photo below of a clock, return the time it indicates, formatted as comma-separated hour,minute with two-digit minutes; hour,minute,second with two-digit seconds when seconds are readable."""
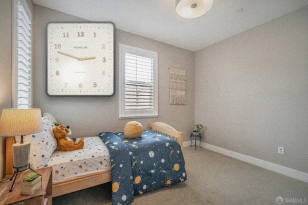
2,48
